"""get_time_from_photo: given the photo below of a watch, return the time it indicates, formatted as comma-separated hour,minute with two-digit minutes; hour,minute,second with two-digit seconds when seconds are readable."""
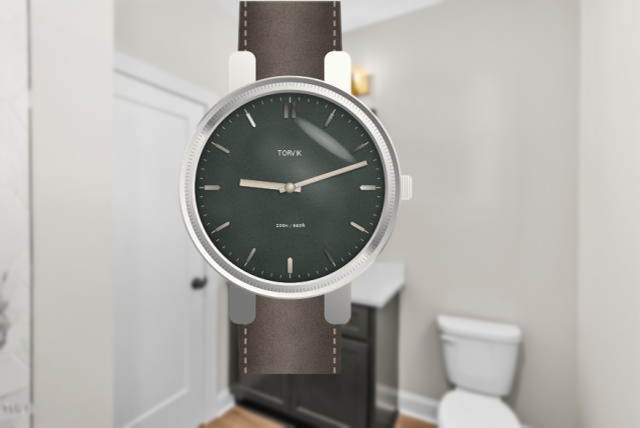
9,12
